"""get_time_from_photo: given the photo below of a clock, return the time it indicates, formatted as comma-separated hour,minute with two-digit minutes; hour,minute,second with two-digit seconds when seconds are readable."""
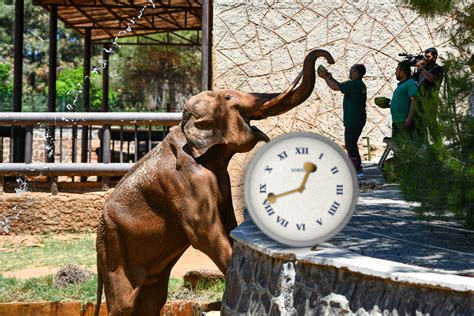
12,42
